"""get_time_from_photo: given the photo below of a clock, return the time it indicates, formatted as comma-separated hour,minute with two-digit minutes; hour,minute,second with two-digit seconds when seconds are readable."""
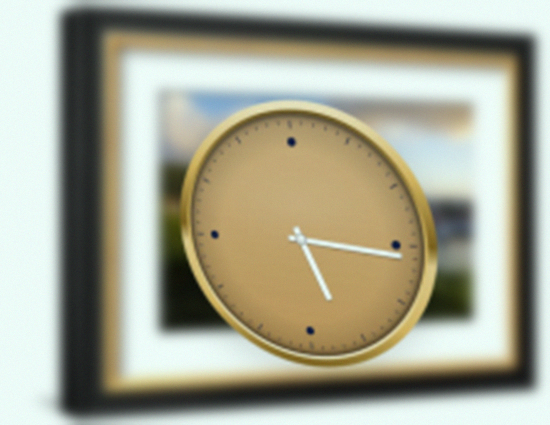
5,16
